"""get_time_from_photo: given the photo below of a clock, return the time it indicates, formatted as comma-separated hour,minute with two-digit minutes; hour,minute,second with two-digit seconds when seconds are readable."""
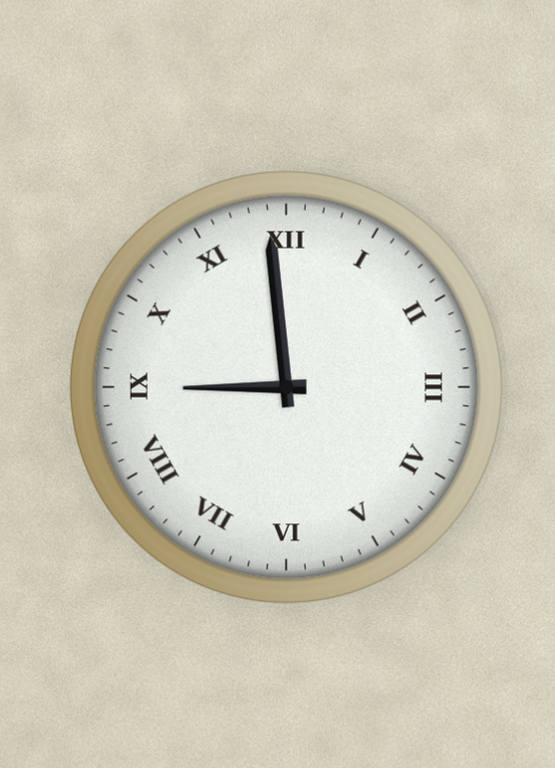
8,59
